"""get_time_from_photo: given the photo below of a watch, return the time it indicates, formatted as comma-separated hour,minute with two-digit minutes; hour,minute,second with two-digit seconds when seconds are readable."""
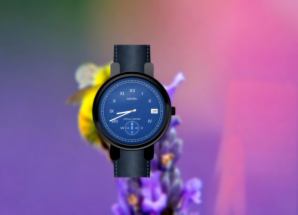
8,41
